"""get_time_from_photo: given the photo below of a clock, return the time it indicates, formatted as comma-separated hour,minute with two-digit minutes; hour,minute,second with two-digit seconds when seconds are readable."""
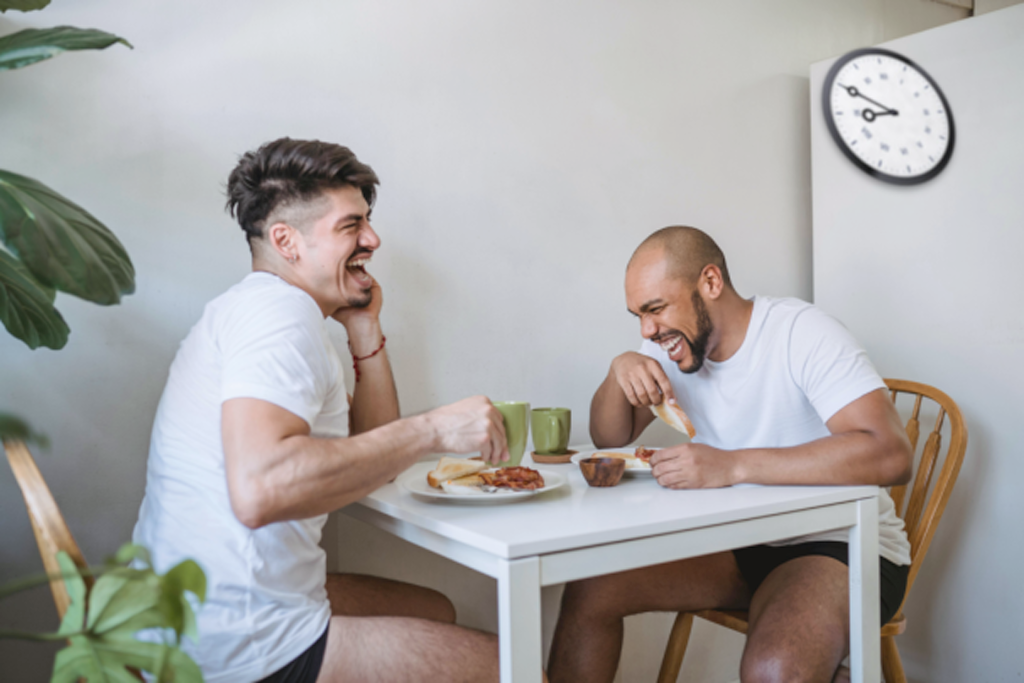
8,50
